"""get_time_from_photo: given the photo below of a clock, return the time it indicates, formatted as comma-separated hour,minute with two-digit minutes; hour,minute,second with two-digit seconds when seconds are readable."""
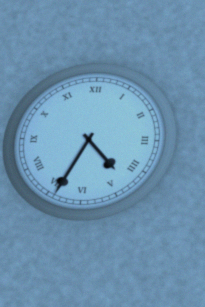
4,34
